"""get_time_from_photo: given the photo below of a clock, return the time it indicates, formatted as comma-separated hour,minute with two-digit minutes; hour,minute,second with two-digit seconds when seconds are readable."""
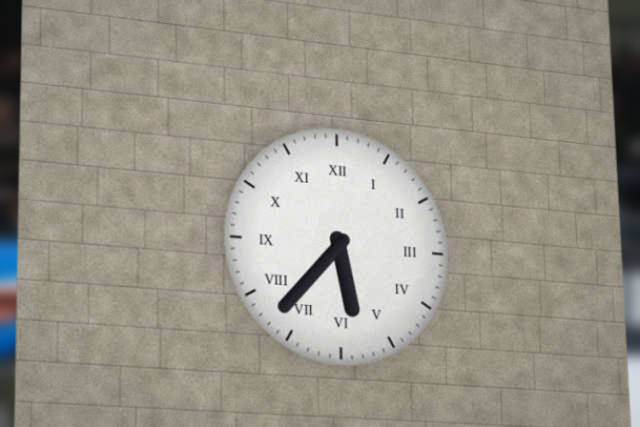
5,37
